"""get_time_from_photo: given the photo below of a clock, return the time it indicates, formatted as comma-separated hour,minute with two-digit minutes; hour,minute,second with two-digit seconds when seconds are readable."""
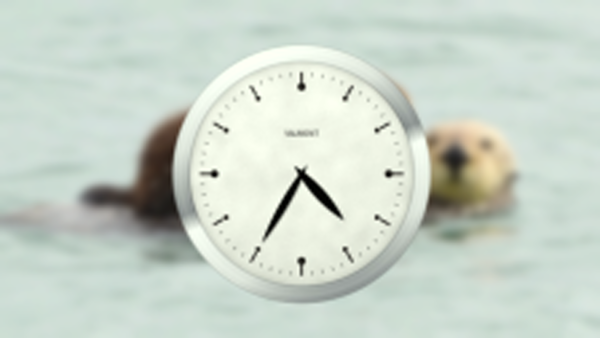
4,35
